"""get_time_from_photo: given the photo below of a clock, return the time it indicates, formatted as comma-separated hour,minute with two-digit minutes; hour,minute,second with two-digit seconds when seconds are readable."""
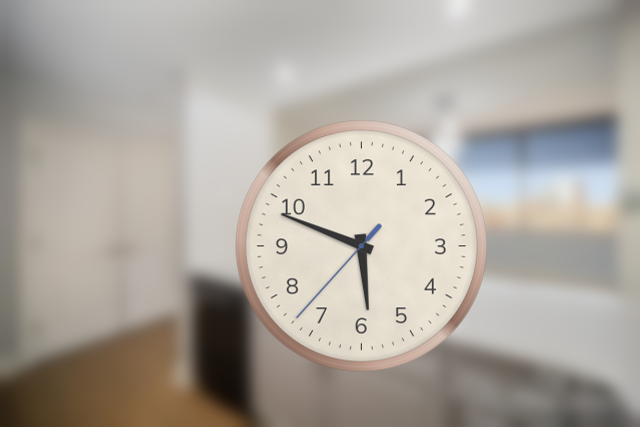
5,48,37
